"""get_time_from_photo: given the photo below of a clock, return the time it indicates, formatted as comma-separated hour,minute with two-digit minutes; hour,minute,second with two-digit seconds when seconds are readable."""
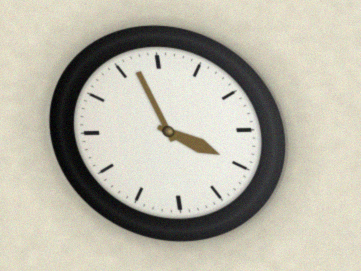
3,57
